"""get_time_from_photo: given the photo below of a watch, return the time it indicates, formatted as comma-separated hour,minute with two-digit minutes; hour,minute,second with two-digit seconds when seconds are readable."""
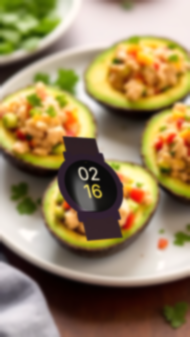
2,16
